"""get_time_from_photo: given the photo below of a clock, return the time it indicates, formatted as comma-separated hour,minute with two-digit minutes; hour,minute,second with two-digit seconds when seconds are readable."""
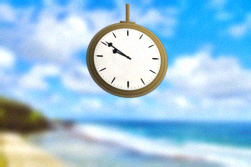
9,51
